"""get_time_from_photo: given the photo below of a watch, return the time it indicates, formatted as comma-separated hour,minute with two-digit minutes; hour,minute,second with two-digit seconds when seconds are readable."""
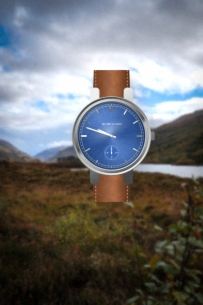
9,48
